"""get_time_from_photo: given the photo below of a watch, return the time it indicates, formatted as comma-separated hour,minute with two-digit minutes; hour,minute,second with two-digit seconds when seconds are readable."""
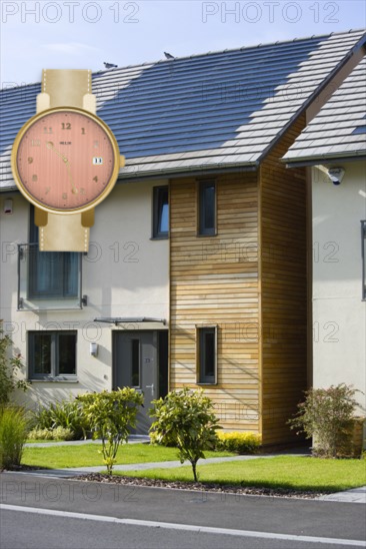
10,27
